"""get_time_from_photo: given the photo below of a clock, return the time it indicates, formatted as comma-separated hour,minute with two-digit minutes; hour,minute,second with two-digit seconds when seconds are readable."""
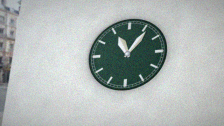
11,06
